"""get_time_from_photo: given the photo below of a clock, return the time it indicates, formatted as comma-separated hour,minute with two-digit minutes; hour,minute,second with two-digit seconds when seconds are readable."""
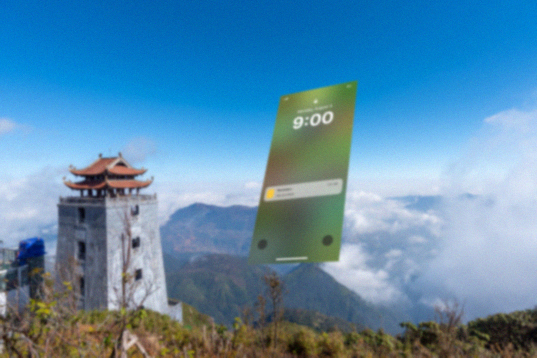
9,00
